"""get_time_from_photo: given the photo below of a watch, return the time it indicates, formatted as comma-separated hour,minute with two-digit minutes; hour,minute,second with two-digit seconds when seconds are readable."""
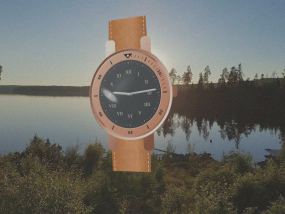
9,14
